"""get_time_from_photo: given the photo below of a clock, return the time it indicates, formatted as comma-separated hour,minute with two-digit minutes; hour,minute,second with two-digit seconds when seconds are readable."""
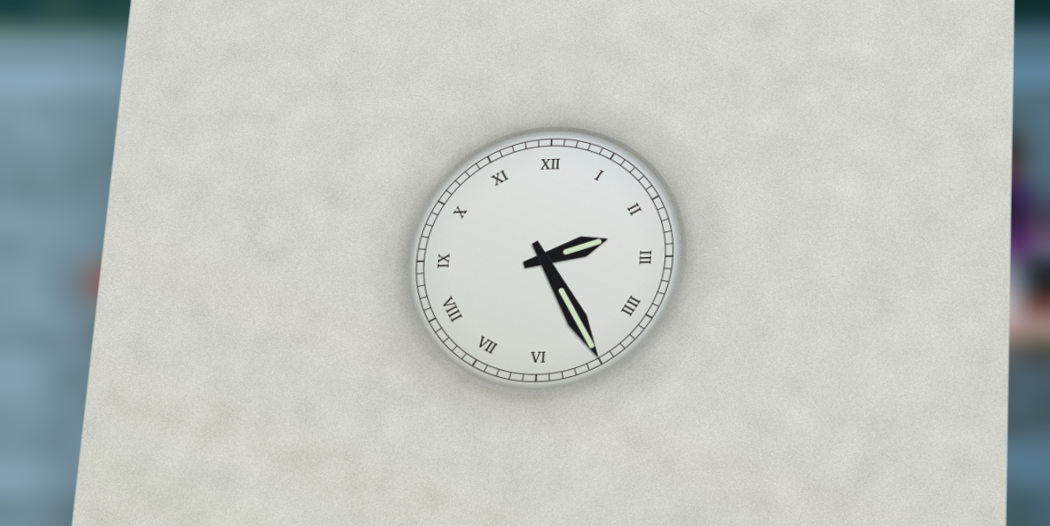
2,25
